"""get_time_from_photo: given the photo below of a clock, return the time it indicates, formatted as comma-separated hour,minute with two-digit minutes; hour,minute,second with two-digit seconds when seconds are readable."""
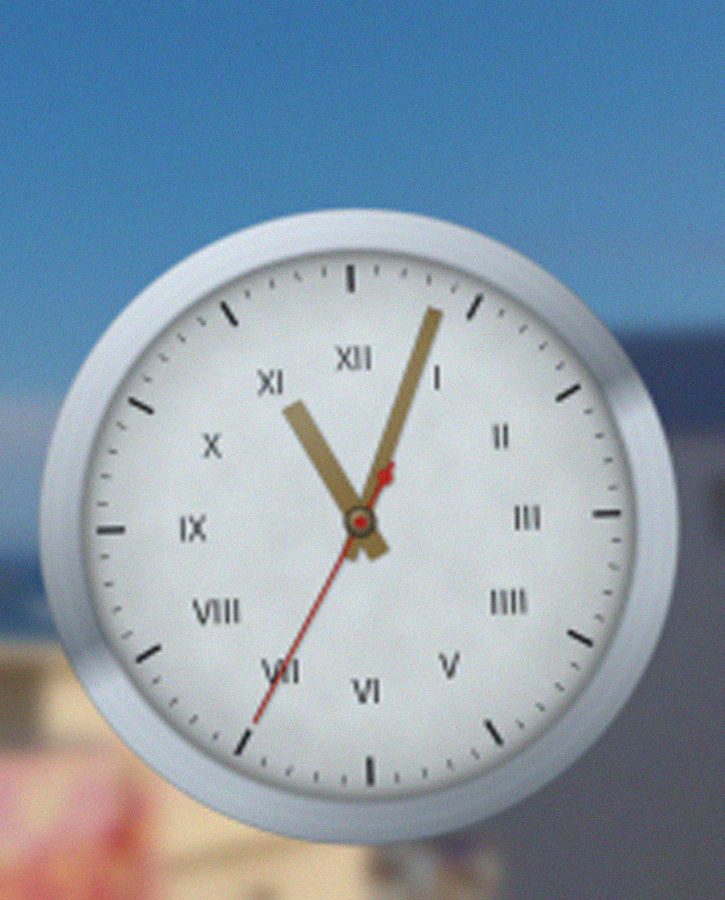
11,03,35
